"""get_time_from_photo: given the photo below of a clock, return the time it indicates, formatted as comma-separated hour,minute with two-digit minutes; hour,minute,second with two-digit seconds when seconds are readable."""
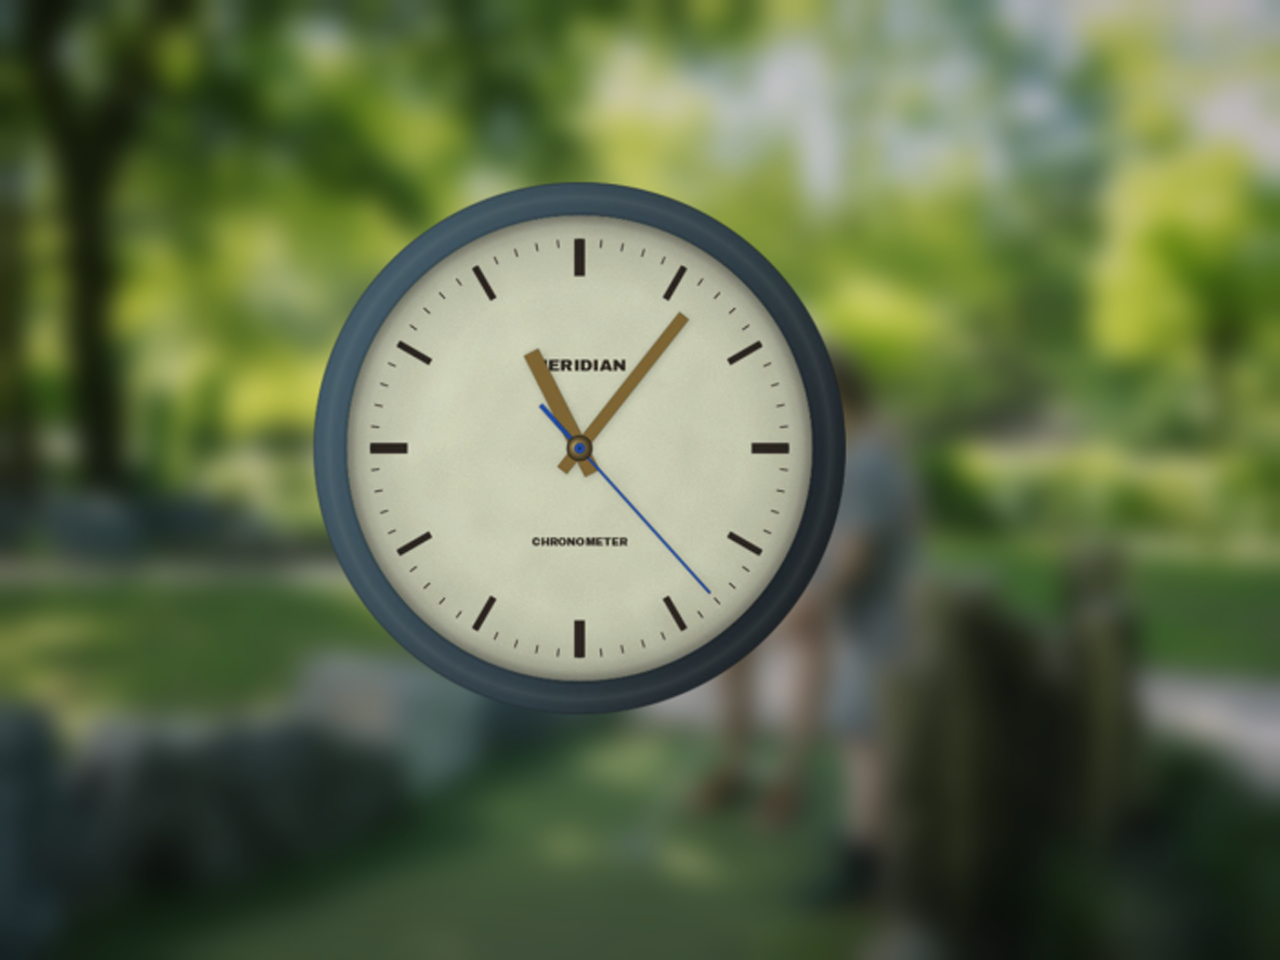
11,06,23
